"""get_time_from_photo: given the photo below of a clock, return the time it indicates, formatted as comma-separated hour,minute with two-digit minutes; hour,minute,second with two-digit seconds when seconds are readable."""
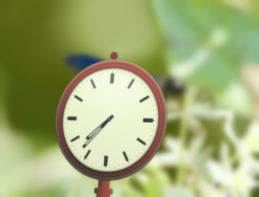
7,37
